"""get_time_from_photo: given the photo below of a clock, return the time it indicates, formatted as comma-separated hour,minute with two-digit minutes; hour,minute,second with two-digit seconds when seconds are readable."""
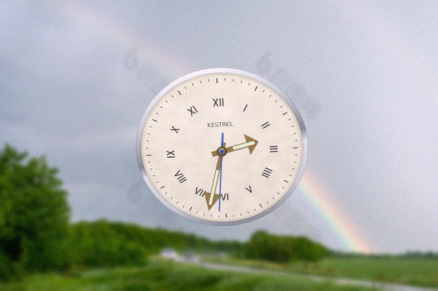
2,32,31
